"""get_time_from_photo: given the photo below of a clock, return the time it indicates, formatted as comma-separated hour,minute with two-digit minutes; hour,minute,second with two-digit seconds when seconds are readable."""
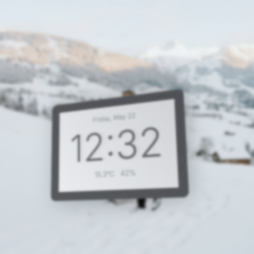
12,32
